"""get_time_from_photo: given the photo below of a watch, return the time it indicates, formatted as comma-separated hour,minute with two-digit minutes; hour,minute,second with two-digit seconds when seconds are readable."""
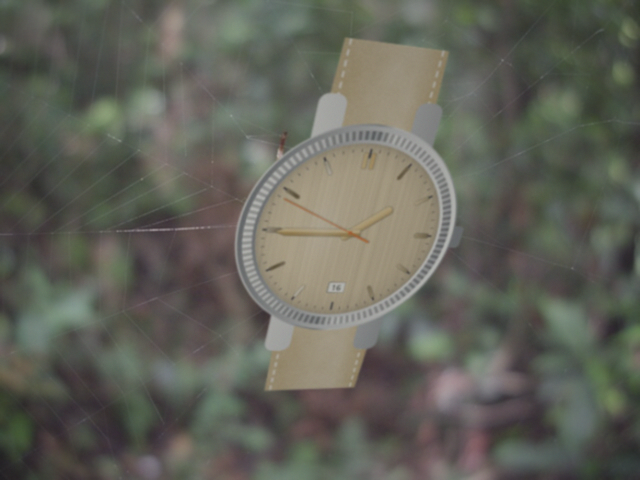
1,44,49
